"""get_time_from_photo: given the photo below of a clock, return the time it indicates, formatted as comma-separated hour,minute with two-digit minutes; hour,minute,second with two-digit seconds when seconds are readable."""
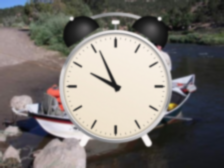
9,56
